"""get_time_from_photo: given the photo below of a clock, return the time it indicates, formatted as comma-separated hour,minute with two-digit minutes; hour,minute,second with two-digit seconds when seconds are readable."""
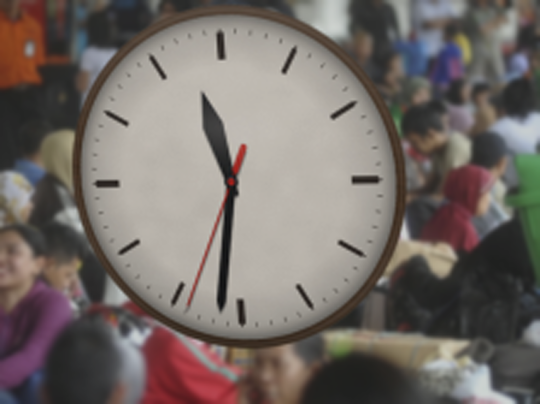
11,31,34
